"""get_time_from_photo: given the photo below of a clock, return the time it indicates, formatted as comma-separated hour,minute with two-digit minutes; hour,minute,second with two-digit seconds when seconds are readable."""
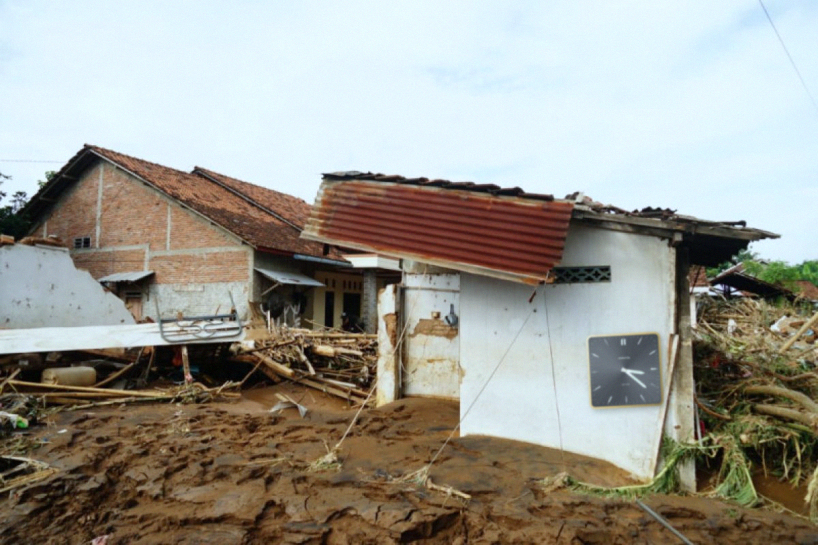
3,22
